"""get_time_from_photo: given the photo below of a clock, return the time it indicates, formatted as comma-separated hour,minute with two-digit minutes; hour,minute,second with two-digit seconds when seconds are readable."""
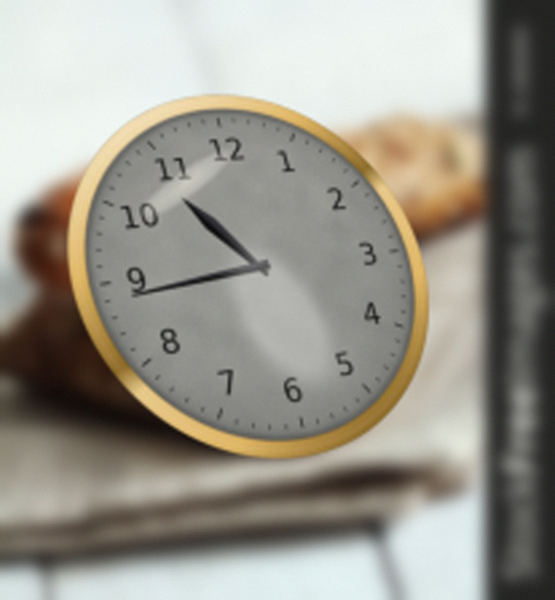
10,44
